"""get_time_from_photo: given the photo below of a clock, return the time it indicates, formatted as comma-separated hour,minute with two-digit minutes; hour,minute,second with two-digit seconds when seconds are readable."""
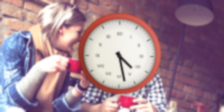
4,28
